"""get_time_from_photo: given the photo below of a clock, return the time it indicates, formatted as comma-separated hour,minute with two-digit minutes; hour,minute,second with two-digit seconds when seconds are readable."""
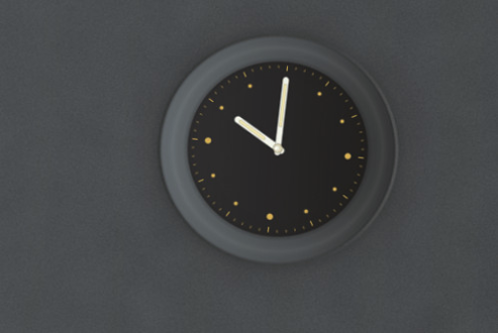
10,00
